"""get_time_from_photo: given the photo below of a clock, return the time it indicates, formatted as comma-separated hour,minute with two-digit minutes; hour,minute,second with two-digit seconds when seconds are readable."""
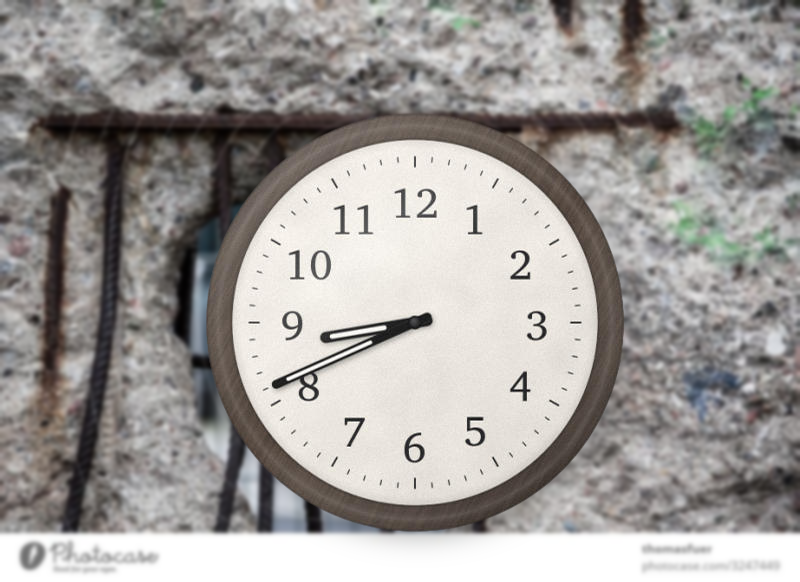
8,41
